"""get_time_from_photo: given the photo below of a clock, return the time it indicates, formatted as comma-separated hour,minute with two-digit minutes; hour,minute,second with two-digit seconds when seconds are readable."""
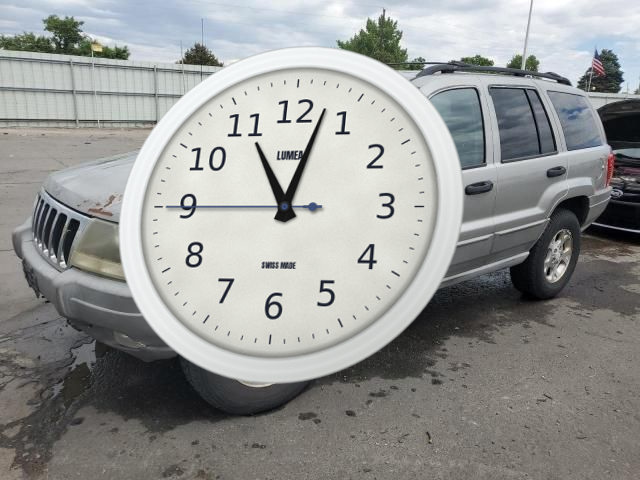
11,02,45
